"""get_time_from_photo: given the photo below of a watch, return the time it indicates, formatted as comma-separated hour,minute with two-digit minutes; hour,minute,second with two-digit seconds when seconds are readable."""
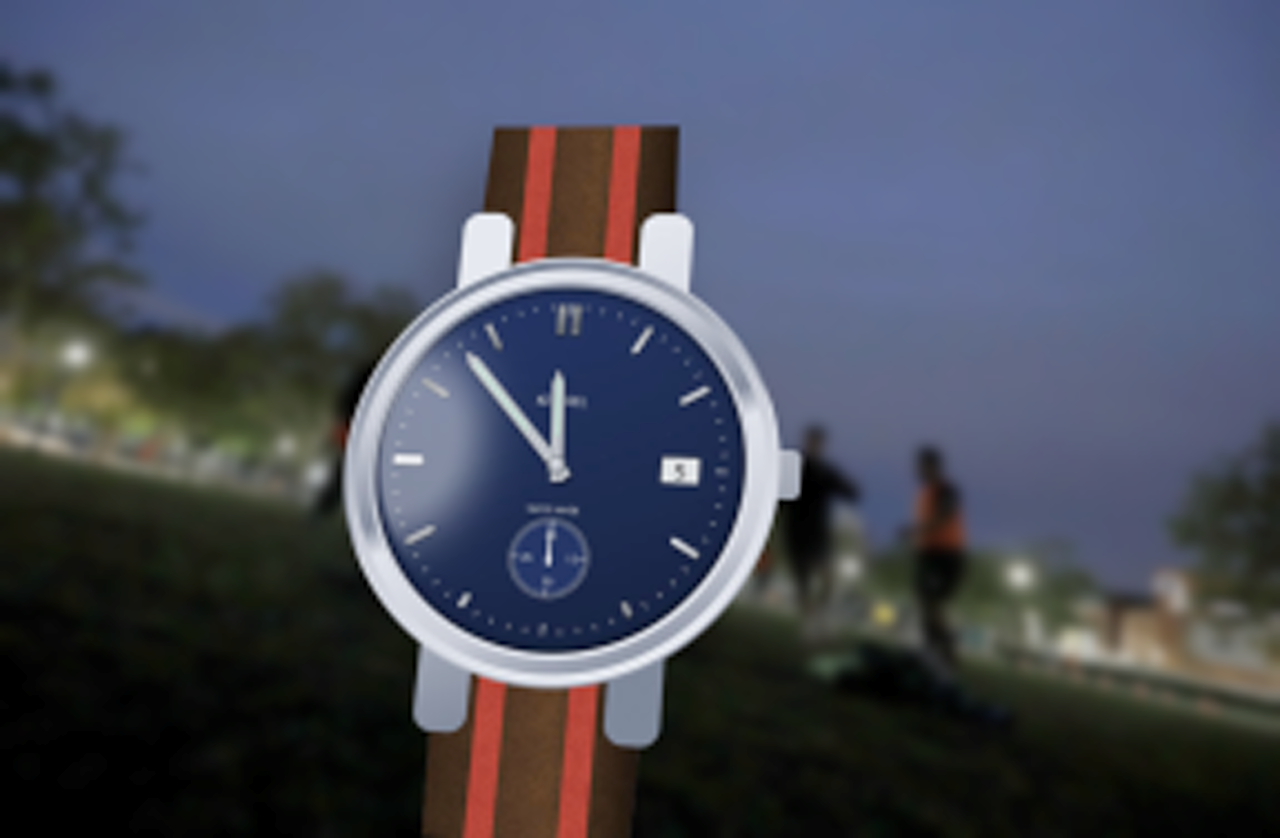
11,53
